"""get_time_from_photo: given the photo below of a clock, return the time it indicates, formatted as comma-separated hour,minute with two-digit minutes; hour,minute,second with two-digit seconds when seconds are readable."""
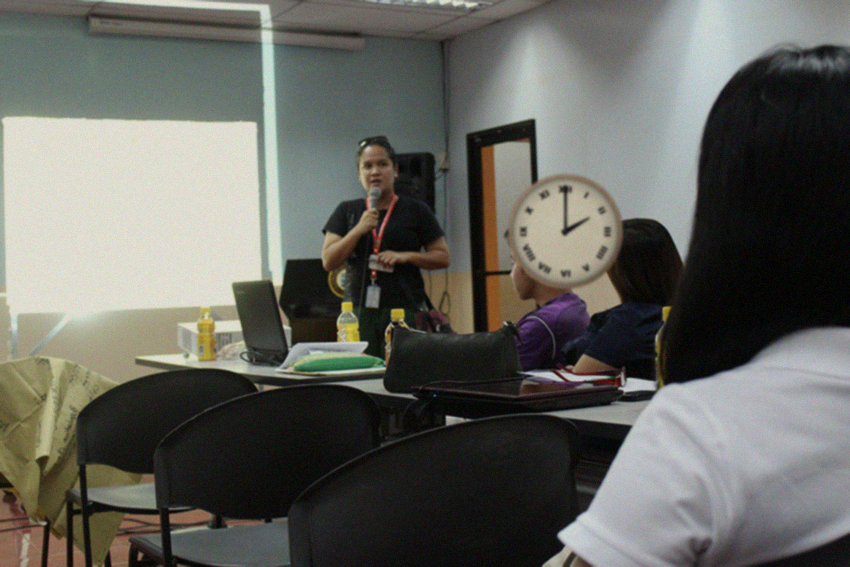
2,00
